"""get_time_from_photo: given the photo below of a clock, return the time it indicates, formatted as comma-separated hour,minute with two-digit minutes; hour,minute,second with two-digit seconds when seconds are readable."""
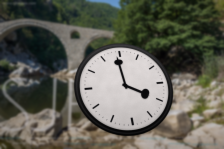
3,59
